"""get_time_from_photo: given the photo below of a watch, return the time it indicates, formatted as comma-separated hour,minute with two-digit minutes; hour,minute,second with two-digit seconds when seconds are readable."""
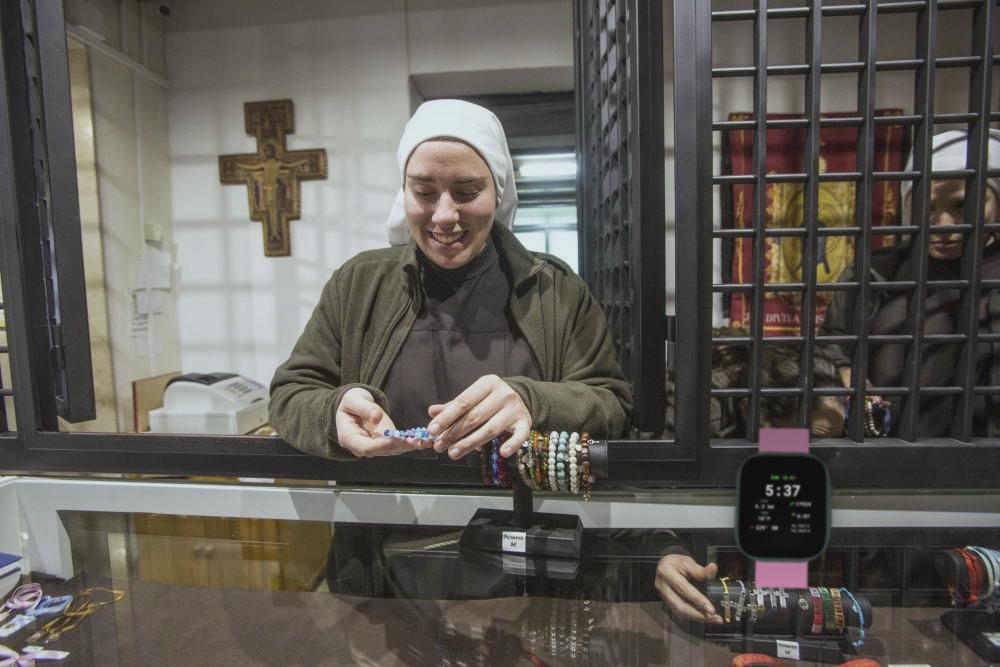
5,37
